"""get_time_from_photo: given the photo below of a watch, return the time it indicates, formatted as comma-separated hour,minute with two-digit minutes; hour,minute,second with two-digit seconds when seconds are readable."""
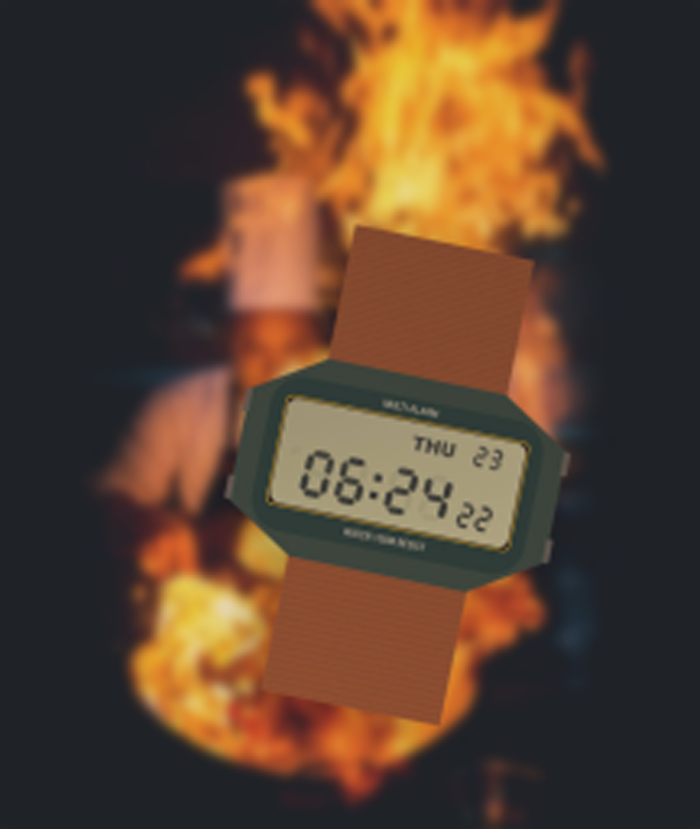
6,24,22
